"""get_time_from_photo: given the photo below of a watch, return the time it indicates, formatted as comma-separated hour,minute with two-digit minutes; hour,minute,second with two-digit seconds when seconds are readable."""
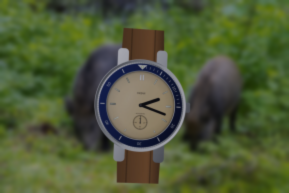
2,18
